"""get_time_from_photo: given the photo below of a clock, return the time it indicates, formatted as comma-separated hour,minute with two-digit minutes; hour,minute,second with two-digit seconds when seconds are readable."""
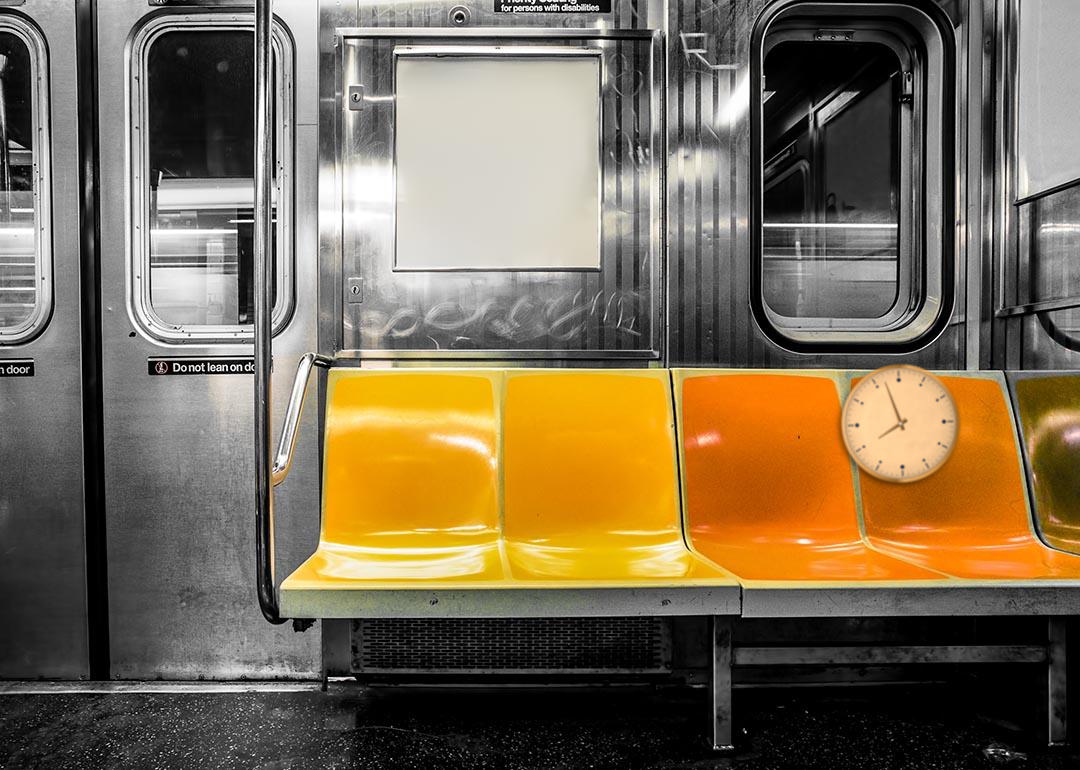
7,57
